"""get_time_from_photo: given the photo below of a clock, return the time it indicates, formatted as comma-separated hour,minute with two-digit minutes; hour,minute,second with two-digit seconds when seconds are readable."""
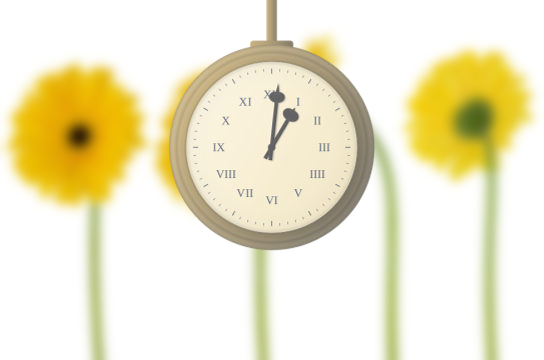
1,01
